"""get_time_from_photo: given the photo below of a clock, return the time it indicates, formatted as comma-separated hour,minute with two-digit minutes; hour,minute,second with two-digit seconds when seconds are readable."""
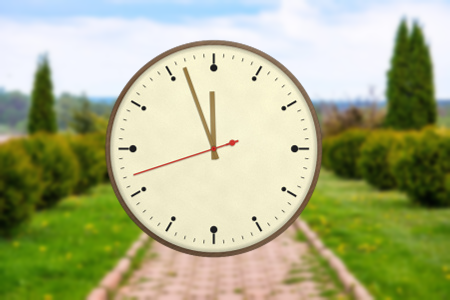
11,56,42
